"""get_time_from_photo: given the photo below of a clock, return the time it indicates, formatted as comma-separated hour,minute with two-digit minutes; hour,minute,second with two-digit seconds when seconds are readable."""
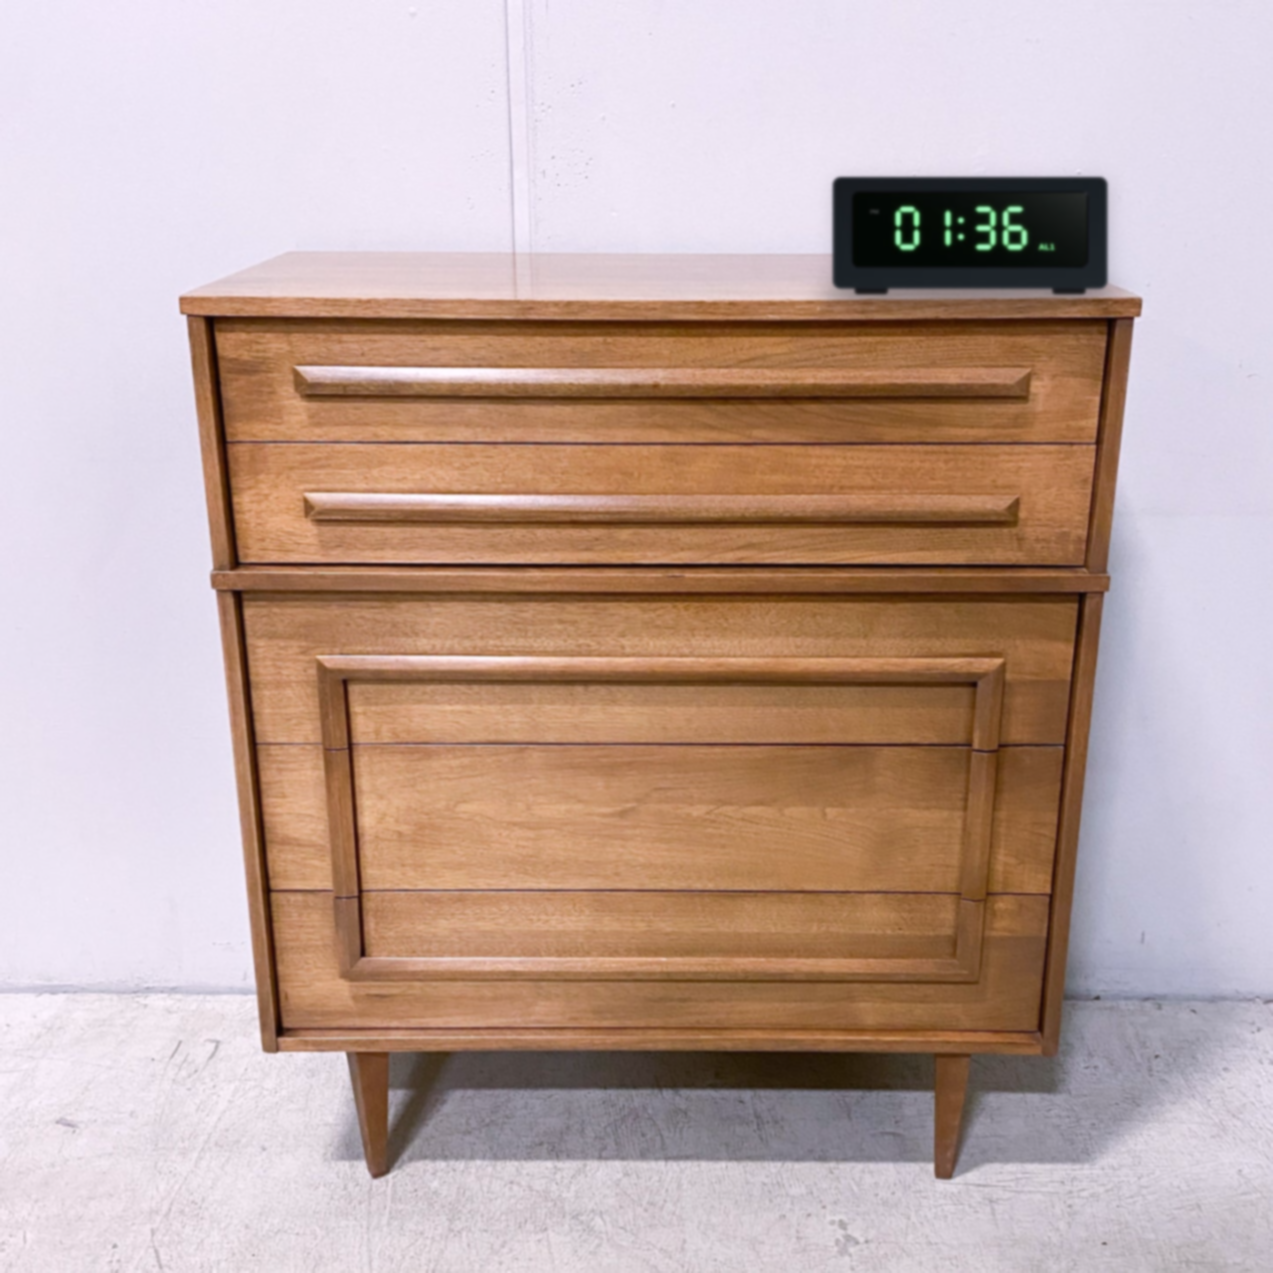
1,36
